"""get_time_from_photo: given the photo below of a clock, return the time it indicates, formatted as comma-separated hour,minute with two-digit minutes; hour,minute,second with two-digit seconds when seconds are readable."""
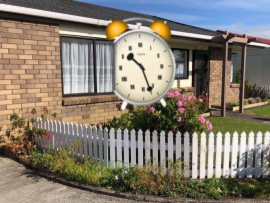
10,27
